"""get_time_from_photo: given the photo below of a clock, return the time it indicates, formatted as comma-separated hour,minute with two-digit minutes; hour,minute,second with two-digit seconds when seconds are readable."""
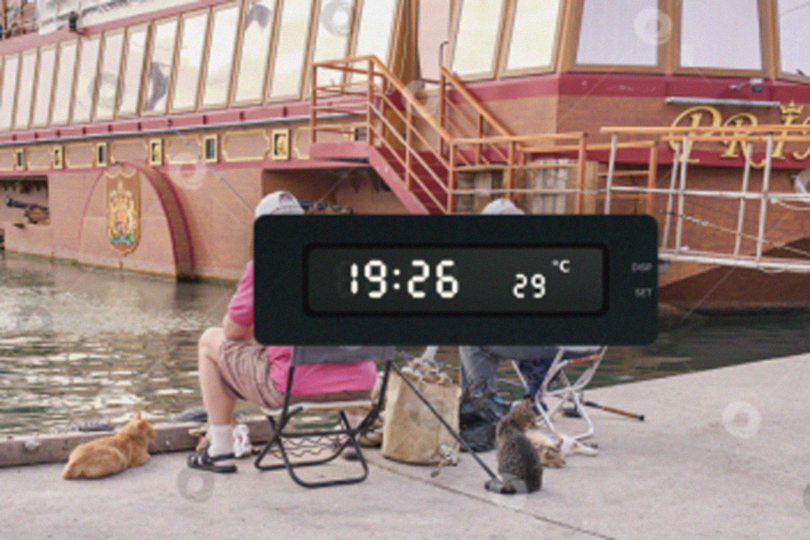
19,26
